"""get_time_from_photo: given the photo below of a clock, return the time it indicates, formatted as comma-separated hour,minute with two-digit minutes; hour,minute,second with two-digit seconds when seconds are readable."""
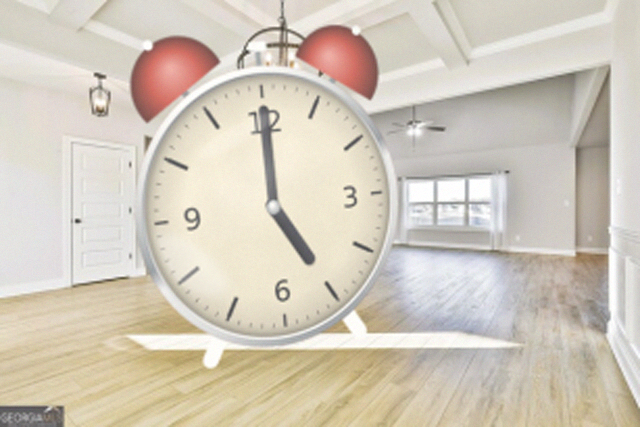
5,00
